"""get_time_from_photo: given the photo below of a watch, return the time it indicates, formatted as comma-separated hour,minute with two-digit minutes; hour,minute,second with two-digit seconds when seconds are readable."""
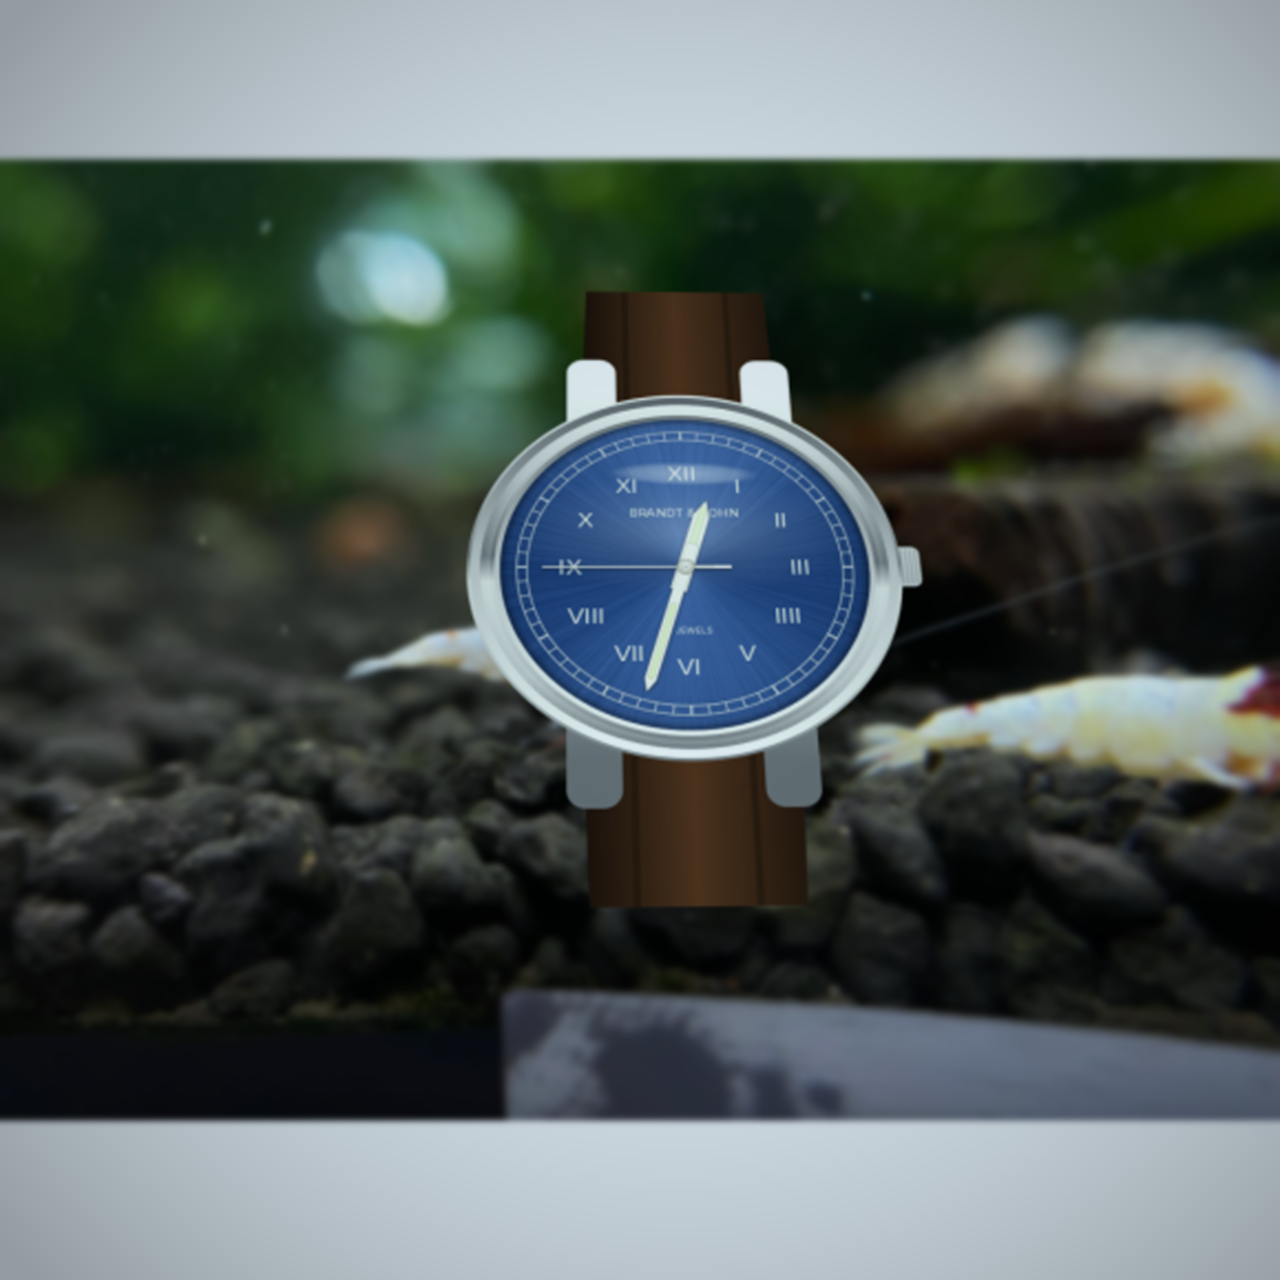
12,32,45
